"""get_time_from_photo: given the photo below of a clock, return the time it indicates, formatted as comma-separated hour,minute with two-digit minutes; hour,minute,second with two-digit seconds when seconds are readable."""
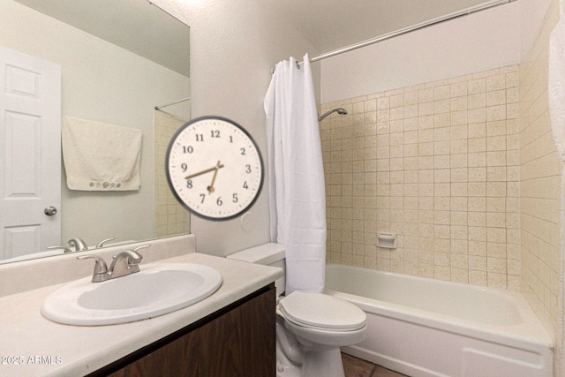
6,42
